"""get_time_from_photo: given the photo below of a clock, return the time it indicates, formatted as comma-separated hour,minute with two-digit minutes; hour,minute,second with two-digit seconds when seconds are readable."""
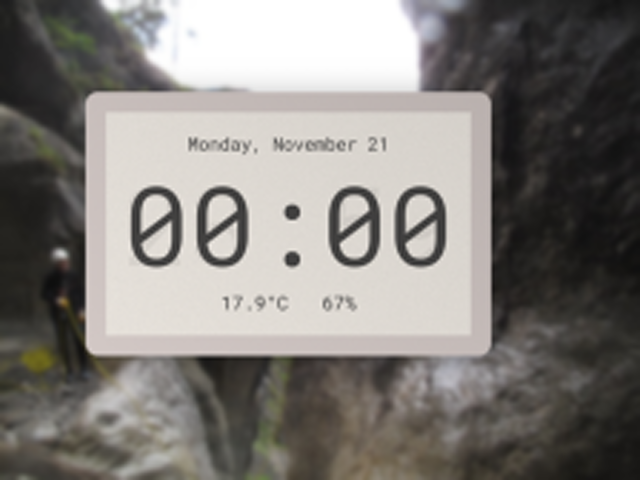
0,00
